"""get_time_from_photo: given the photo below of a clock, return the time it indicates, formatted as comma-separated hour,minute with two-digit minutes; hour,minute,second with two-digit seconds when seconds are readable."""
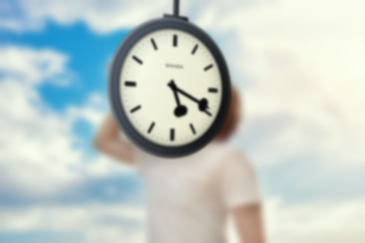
5,19
